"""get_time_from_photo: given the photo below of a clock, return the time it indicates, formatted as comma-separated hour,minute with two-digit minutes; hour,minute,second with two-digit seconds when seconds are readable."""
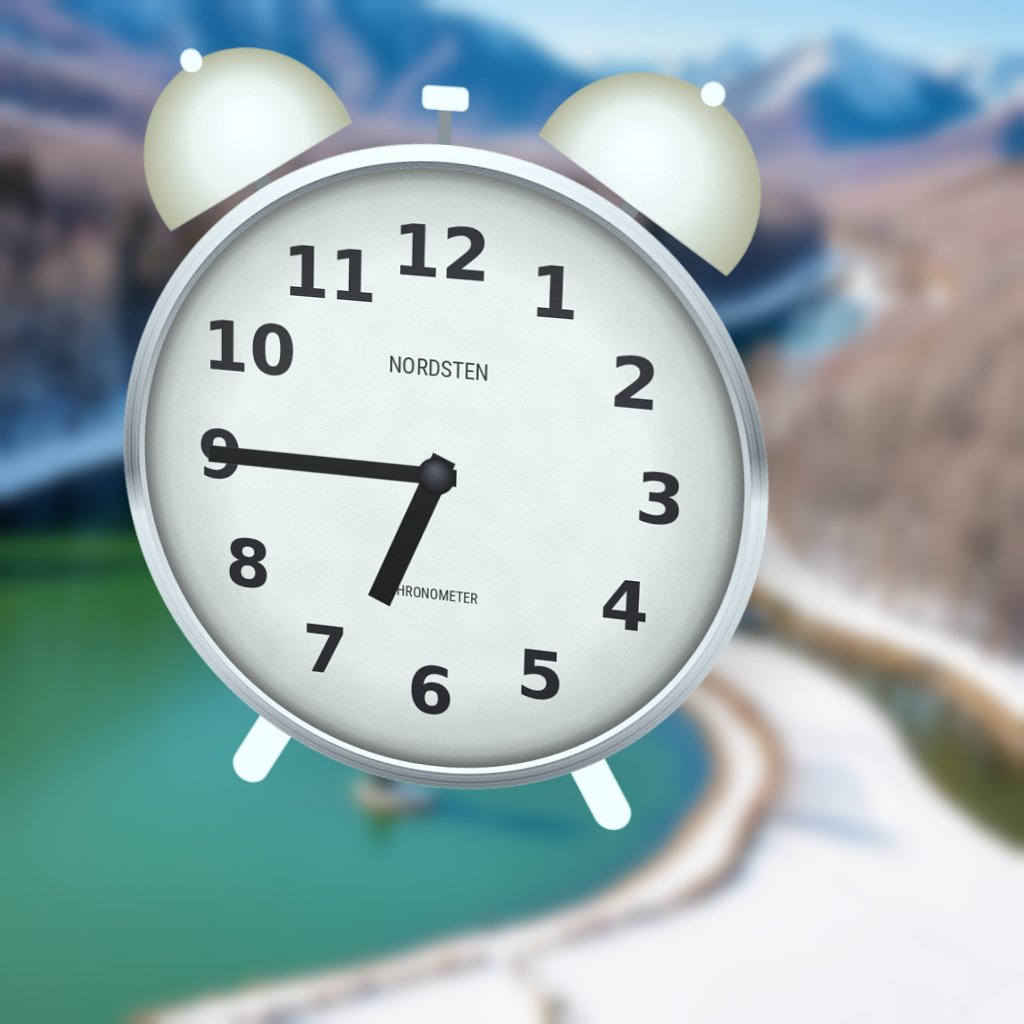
6,45
